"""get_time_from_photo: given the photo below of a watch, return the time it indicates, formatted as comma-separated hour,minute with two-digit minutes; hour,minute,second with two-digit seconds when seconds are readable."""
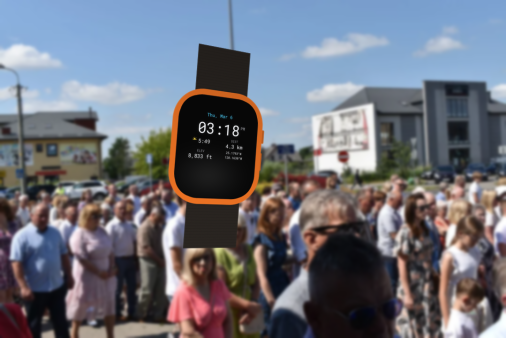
3,18
